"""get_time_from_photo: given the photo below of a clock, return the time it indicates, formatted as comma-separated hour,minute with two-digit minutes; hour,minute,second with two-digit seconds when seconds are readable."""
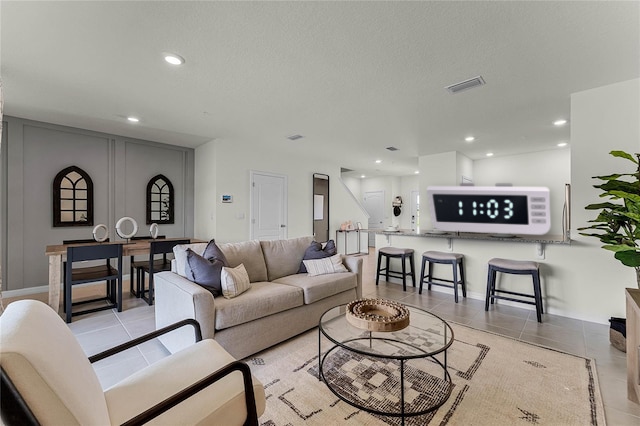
11,03
